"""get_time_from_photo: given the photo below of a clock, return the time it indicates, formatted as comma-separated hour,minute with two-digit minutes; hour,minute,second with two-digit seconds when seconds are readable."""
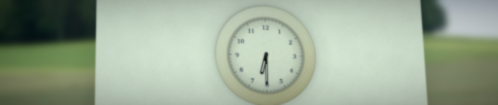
6,30
